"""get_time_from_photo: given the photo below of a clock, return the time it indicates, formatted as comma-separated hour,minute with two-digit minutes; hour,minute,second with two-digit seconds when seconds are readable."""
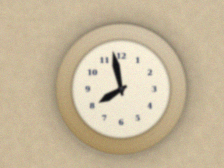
7,58
